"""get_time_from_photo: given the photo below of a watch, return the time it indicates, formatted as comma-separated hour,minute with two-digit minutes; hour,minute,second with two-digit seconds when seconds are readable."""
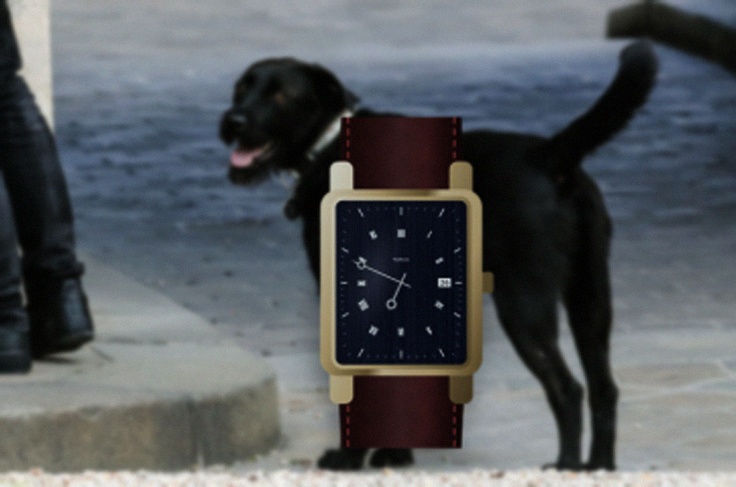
6,49
